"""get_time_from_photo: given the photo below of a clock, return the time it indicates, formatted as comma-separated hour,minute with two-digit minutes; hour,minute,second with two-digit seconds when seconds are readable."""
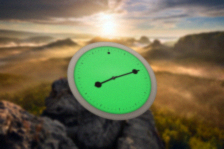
8,12
